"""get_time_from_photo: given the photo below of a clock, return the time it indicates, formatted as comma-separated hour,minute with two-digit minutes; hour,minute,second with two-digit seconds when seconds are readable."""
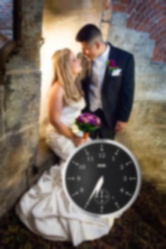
6,35
